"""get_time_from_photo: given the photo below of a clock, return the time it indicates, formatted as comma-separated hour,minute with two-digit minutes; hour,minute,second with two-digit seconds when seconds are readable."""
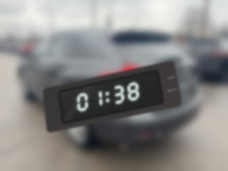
1,38
